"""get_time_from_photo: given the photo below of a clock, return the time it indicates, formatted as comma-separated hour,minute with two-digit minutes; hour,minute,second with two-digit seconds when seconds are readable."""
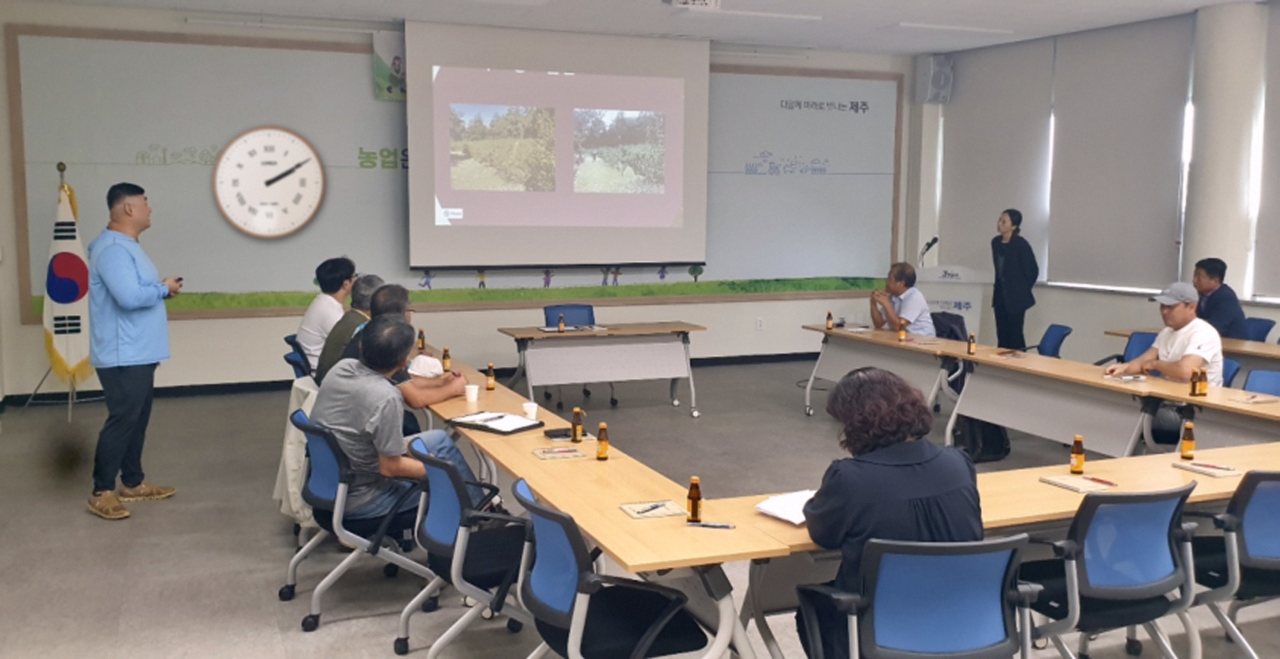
2,10
